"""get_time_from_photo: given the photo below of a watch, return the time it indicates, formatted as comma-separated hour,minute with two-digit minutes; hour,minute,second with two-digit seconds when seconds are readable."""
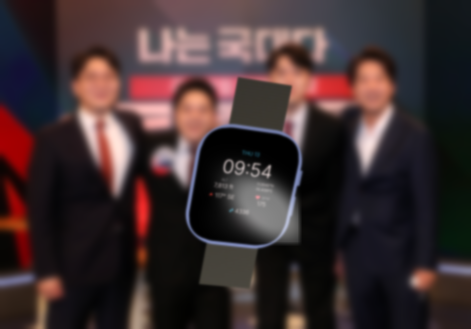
9,54
